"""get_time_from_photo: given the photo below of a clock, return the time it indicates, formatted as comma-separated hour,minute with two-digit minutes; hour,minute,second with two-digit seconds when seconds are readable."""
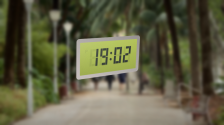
19,02
